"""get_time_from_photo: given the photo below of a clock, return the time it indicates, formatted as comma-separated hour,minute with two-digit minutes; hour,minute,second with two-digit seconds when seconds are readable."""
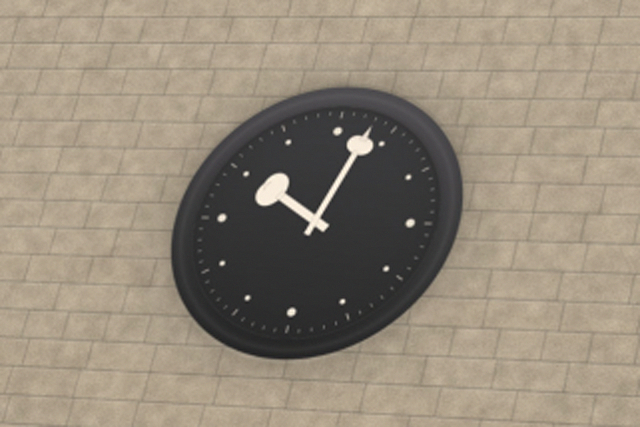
10,03
